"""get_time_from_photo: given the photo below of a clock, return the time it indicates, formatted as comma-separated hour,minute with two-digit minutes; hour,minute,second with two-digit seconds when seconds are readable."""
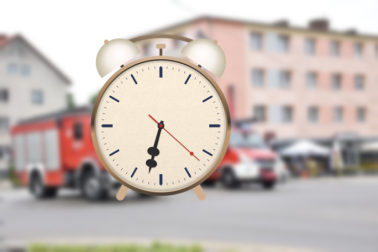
6,32,22
